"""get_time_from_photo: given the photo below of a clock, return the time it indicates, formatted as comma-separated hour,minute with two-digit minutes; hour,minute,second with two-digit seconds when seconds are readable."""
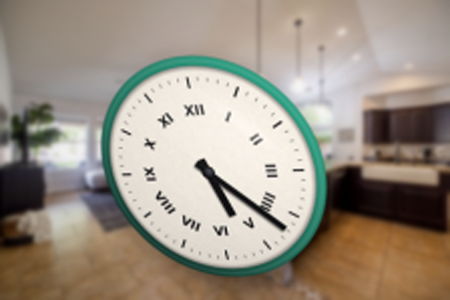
5,22
